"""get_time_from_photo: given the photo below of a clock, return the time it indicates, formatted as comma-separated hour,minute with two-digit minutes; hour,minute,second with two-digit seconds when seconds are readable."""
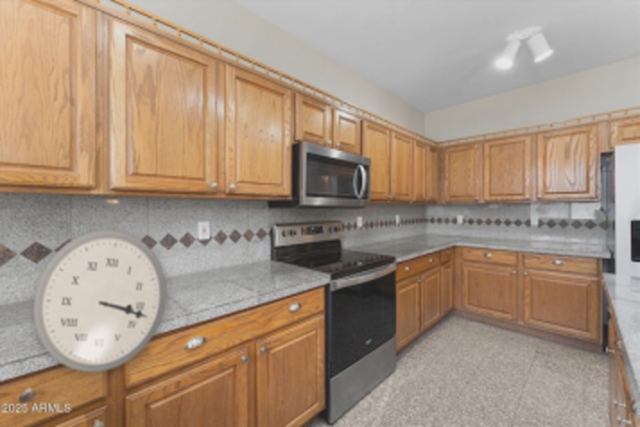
3,17
